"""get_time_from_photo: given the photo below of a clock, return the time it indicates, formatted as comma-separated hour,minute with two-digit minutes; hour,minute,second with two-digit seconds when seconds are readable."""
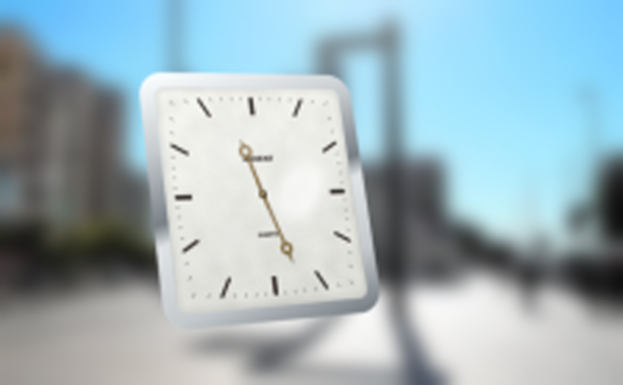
11,27
